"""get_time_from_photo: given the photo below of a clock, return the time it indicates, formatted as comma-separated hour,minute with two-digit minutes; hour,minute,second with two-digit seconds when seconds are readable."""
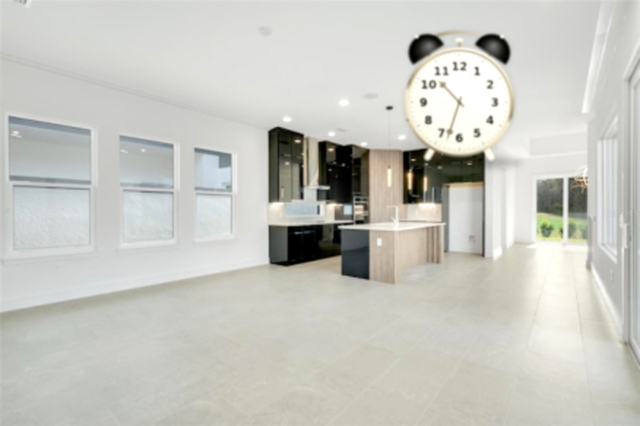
10,33
